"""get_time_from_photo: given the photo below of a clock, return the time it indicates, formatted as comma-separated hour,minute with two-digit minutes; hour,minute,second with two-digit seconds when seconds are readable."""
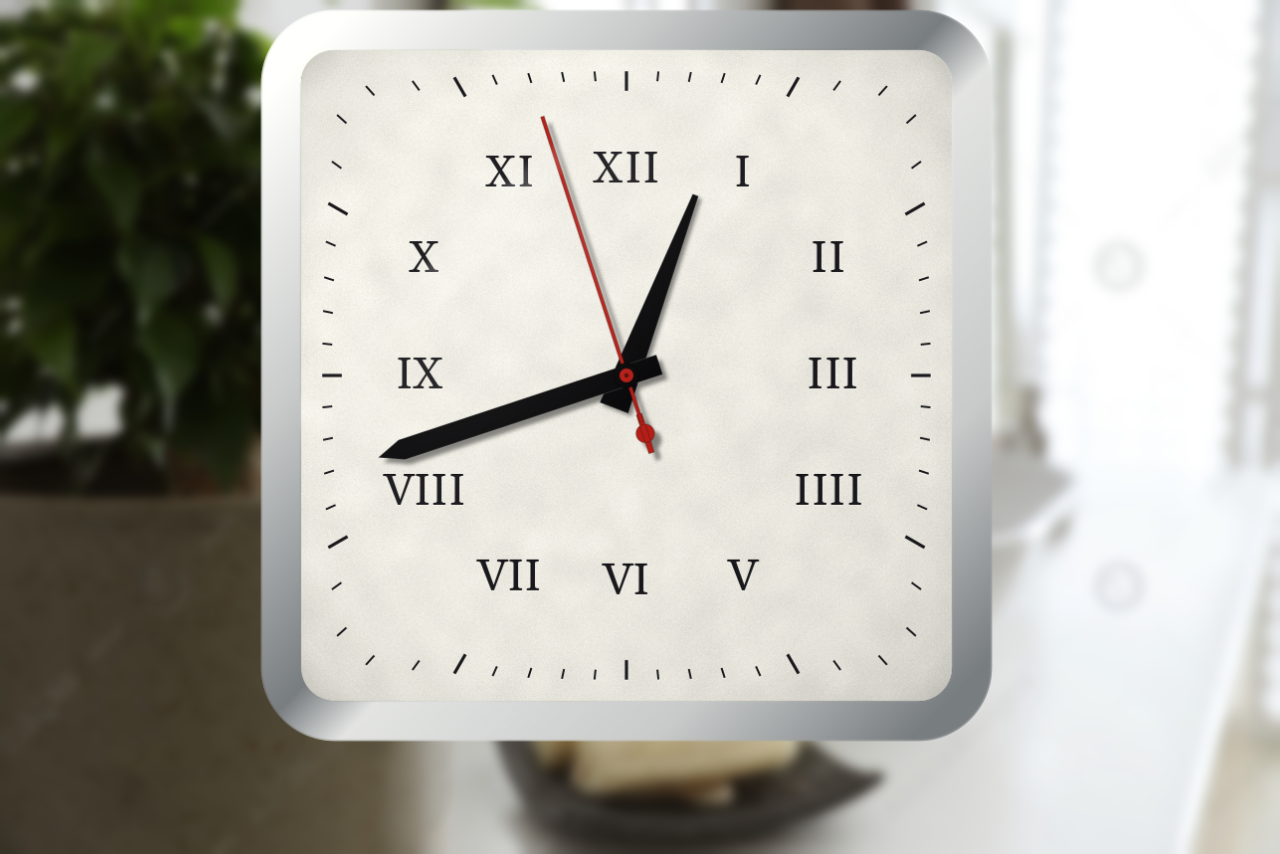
12,41,57
